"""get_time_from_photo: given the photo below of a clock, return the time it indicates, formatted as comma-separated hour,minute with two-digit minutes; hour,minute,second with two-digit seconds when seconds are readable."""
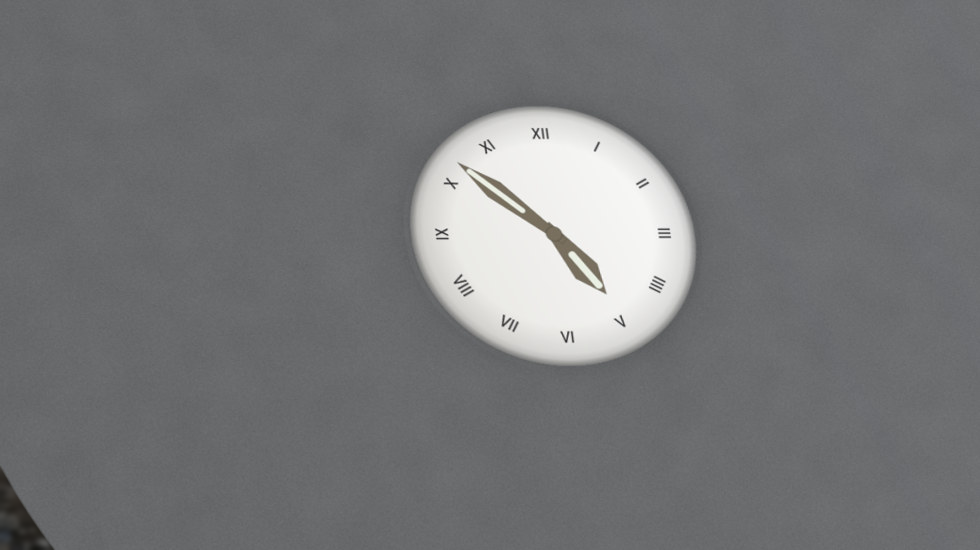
4,52
